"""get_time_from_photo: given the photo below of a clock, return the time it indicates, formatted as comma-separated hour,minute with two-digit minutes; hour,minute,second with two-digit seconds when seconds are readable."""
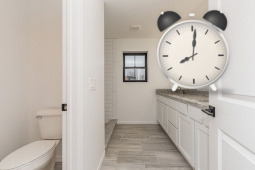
8,01
